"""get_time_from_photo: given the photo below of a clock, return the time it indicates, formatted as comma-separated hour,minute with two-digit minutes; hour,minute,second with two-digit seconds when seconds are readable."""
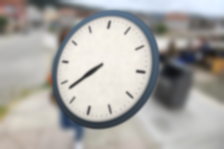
7,38
